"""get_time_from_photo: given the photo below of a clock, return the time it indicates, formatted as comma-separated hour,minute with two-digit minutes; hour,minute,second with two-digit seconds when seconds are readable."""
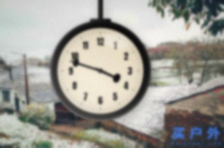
3,48
